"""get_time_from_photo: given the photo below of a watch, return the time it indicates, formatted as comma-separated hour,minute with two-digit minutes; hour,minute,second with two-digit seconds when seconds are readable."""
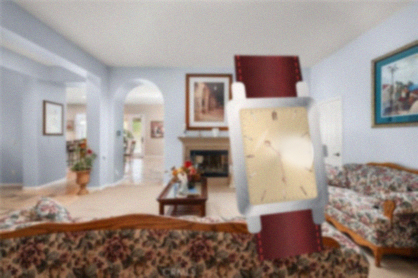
10,29
